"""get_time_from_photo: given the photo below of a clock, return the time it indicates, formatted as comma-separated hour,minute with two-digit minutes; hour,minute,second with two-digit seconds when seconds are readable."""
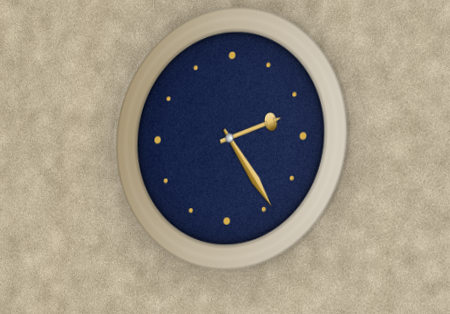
2,24
